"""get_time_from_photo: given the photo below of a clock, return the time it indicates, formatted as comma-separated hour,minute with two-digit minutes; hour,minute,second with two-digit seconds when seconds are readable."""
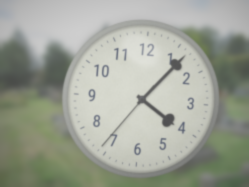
4,06,36
